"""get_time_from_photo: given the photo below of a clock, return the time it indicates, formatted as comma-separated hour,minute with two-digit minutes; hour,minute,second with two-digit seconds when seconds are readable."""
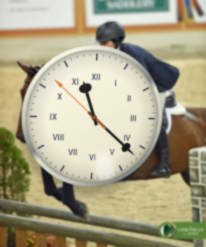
11,21,52
